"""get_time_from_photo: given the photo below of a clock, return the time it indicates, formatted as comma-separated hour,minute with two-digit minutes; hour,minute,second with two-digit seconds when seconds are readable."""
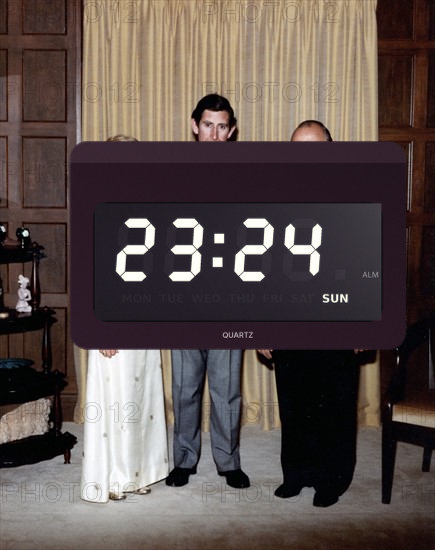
23,24
